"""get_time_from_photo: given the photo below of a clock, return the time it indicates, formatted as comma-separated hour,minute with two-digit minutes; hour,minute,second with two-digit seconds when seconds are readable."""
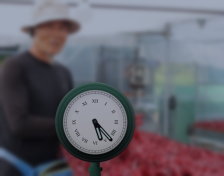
5,23
